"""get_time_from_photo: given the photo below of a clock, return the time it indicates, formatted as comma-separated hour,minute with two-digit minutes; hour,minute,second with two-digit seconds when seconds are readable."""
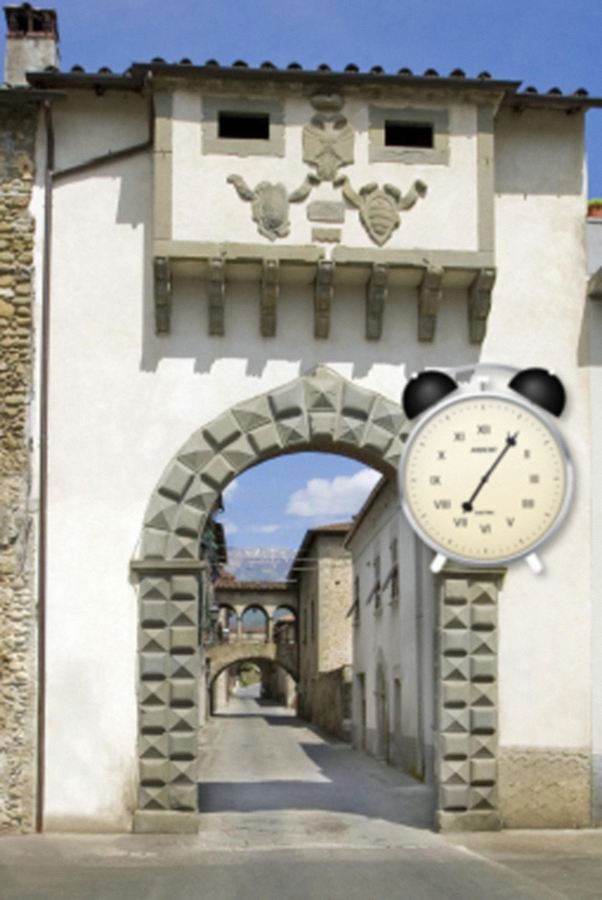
7,06
